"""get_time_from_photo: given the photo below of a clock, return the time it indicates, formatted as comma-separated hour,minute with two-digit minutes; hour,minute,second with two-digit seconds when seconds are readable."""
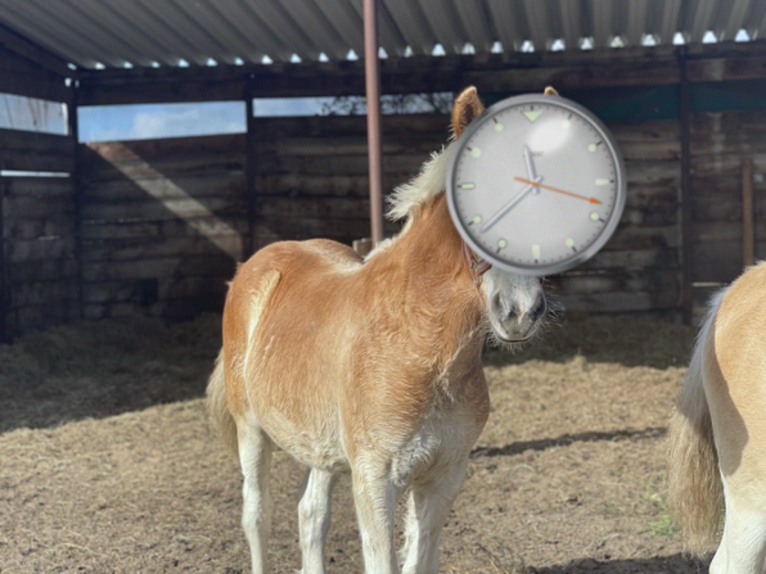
11,38,18
